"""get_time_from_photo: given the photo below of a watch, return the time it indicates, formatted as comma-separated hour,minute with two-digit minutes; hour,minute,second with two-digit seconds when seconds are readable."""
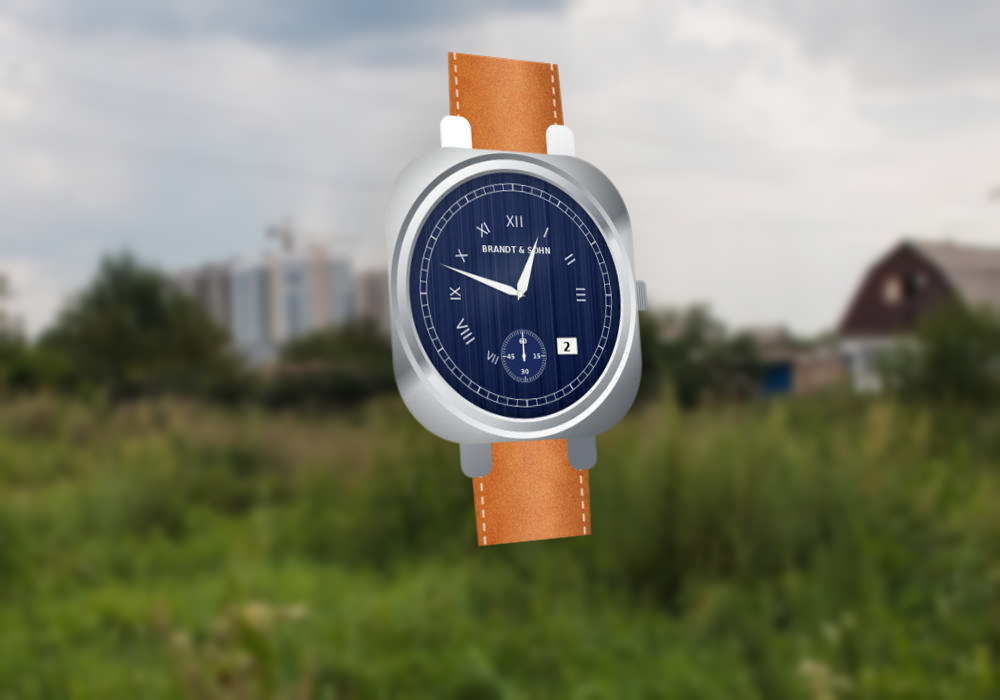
12,48
